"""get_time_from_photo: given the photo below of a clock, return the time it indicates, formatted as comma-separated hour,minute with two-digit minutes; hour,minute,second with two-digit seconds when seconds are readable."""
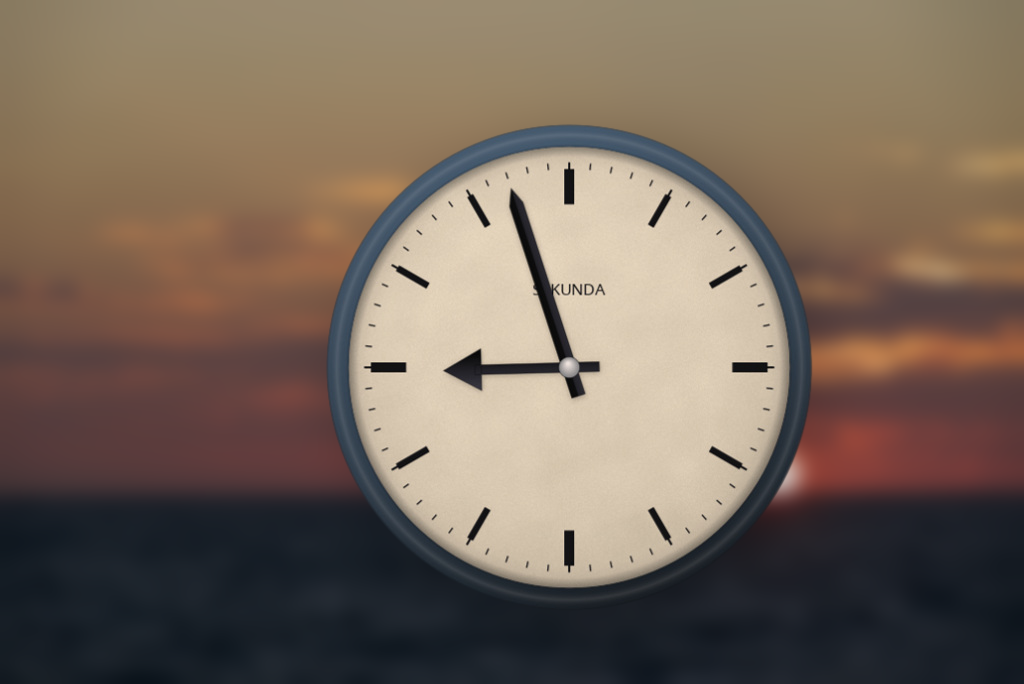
8,57
